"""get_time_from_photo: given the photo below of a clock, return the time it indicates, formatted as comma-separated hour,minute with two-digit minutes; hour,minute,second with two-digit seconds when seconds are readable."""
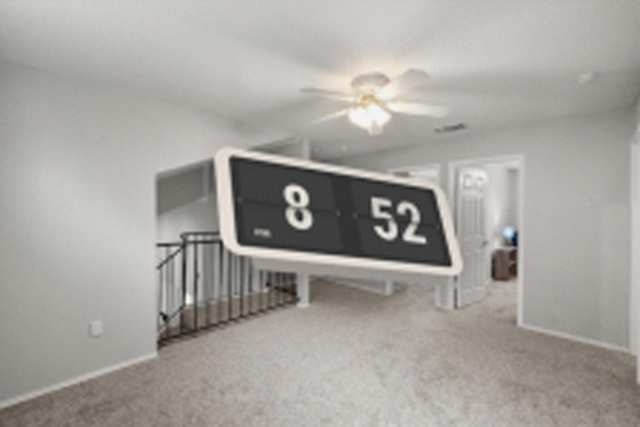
8,52
